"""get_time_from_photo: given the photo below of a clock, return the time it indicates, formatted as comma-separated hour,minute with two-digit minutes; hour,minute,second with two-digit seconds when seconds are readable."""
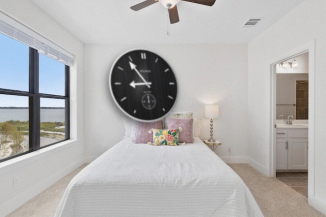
8,54
